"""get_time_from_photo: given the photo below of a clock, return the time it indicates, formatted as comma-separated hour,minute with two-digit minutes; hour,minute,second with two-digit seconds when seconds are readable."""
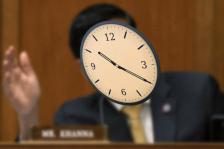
10,20
